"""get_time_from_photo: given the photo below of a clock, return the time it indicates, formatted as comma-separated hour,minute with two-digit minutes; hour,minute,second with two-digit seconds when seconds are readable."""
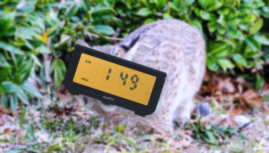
1,49
